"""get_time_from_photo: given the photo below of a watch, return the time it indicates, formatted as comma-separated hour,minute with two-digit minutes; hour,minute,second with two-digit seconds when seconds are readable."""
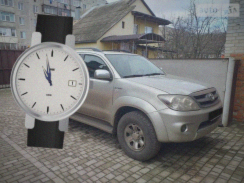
10,58
